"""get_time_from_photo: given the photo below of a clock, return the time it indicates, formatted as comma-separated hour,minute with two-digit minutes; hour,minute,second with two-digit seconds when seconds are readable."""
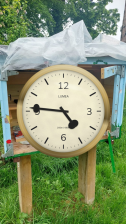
4,46
